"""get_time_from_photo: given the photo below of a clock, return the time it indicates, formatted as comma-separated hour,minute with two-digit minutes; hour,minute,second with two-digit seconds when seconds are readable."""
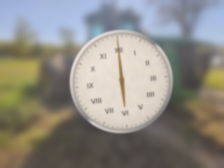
6,00
